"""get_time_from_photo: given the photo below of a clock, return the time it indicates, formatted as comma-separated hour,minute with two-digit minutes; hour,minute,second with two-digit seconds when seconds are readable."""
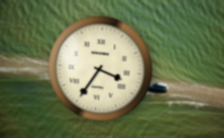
3,35
